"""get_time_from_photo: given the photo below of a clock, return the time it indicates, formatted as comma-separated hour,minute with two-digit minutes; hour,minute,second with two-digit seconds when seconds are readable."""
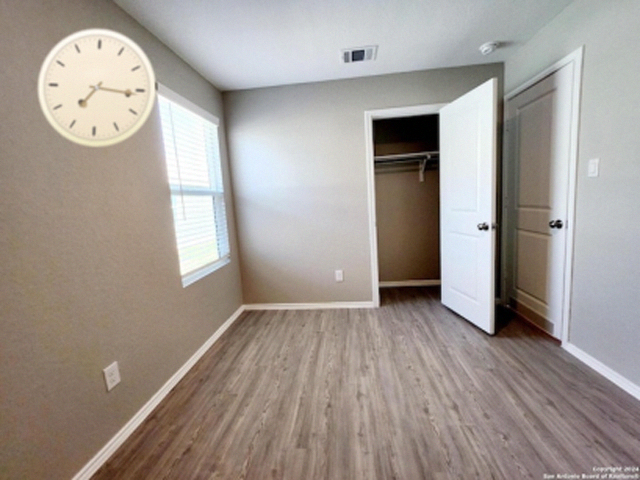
7,16
